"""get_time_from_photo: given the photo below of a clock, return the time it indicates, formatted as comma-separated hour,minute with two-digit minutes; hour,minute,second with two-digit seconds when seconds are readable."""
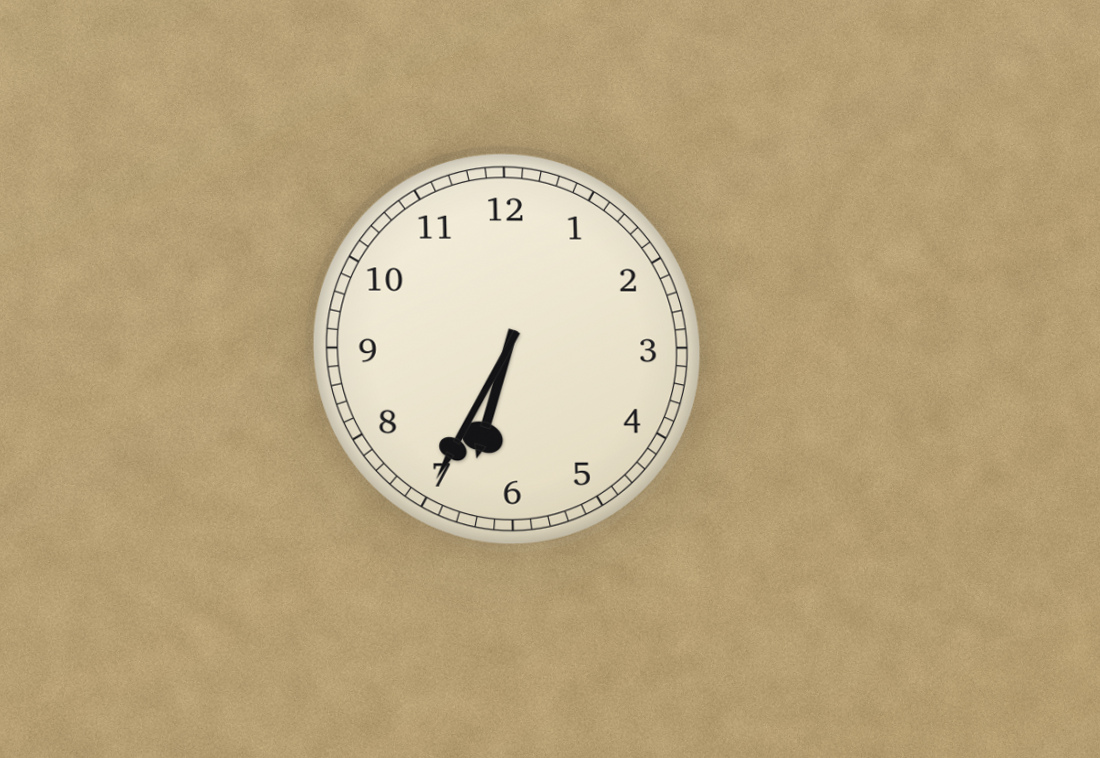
6,35
